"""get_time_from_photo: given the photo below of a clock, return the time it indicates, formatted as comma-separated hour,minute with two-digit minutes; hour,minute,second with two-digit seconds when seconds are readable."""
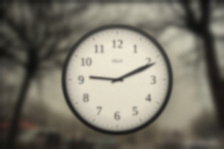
9,11
